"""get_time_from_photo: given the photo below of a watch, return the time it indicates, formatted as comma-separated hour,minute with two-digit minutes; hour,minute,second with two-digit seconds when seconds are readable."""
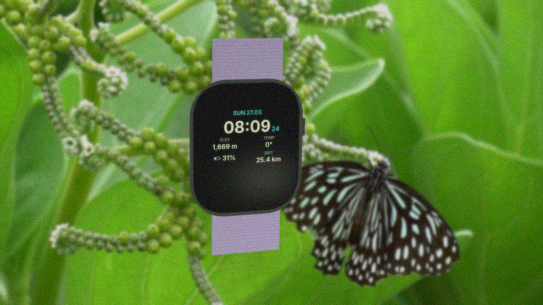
8,09
